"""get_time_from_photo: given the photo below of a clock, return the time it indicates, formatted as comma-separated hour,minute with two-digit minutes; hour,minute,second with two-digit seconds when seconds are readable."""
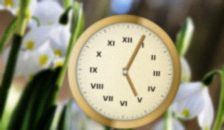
5,04
